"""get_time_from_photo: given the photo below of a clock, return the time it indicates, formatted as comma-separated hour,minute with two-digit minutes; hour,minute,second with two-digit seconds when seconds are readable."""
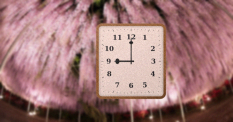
9,00
